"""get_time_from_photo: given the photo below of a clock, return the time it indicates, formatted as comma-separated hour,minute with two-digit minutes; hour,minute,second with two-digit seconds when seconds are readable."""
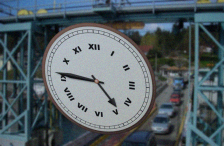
4,46
